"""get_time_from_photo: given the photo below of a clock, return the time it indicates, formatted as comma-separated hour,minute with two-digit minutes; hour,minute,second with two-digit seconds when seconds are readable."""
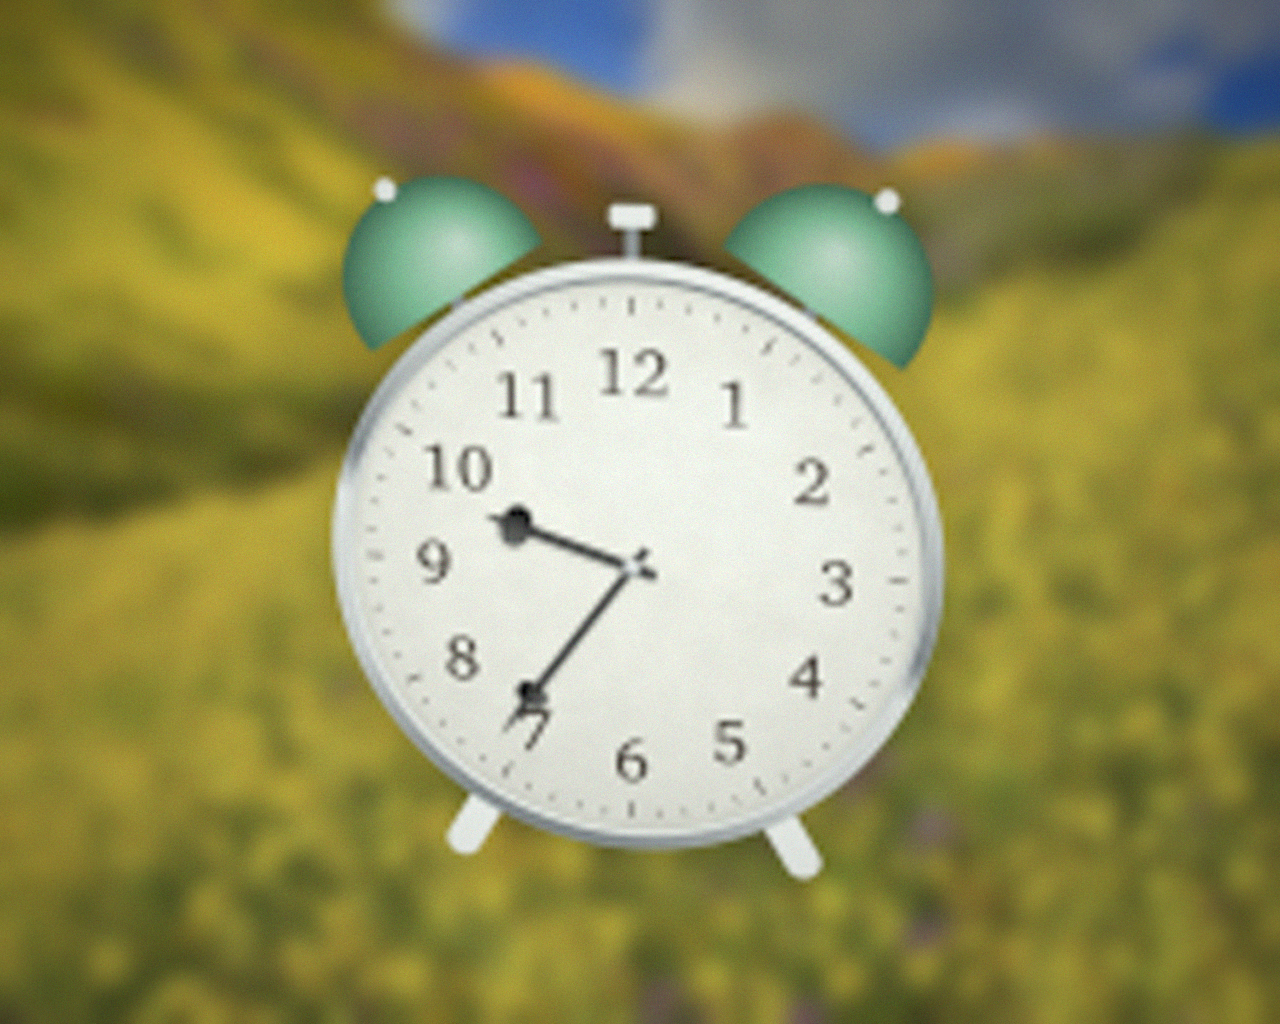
9,36
